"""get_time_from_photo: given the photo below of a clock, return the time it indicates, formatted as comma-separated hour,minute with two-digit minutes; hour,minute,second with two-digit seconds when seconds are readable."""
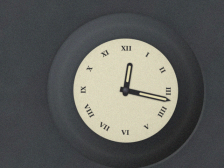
12,17
